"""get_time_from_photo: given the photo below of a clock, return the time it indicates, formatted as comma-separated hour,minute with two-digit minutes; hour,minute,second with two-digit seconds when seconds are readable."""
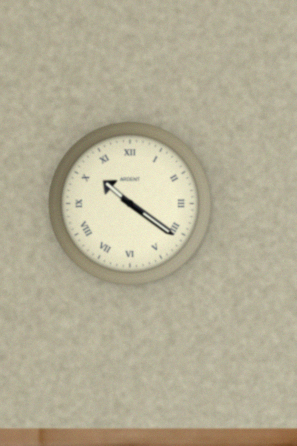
10,21
